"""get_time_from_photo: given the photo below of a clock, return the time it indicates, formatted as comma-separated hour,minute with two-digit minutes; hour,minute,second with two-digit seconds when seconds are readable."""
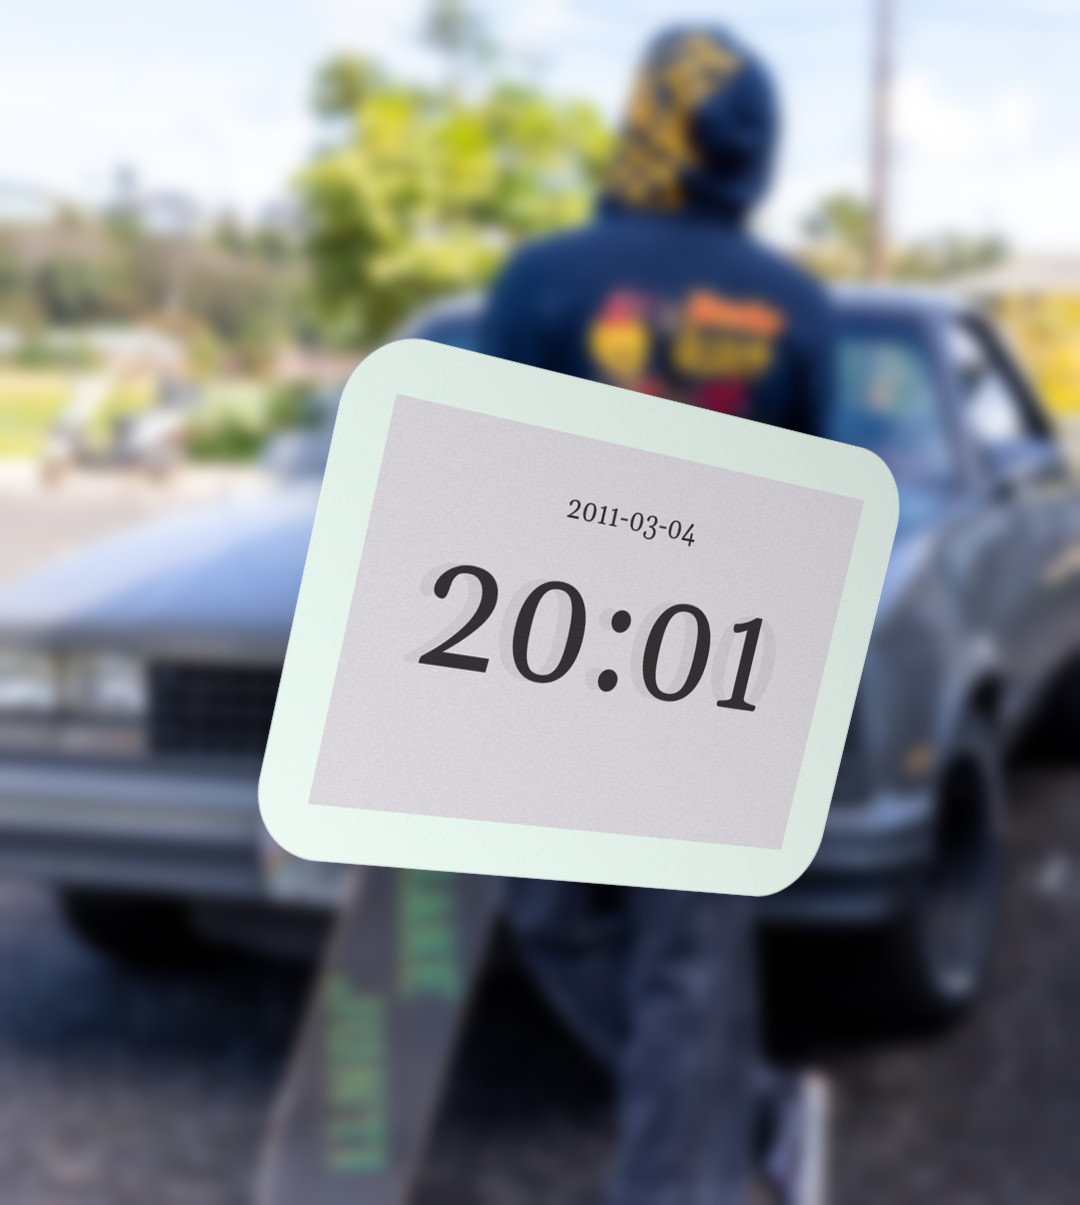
20,01
